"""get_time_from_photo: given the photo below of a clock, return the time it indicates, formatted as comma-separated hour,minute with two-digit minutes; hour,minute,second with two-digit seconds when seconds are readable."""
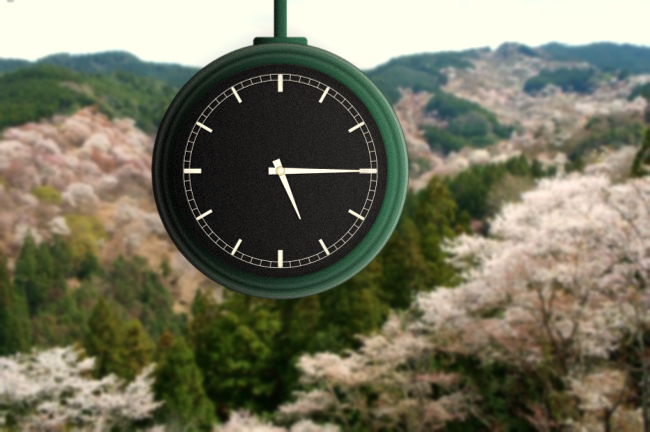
5,15
